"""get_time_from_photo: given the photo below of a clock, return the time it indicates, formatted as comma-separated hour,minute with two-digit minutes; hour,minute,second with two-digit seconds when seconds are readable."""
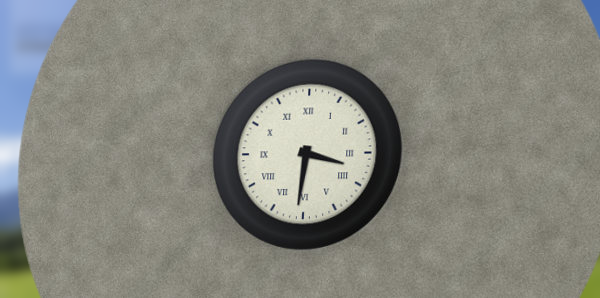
3,31
